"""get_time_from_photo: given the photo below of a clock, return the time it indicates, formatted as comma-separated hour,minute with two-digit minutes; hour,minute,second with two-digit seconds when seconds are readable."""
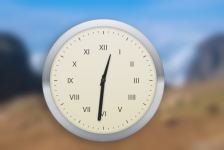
12,31
